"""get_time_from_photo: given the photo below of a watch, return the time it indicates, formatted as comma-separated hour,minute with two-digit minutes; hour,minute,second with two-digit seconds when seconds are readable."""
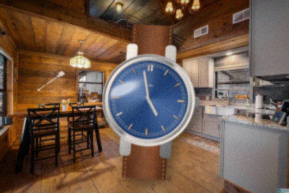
4,58
